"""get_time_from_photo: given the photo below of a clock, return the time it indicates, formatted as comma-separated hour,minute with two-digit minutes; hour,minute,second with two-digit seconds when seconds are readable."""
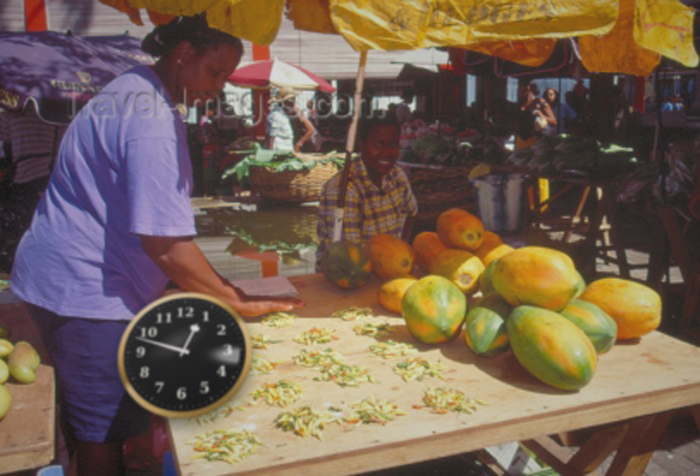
12,48
